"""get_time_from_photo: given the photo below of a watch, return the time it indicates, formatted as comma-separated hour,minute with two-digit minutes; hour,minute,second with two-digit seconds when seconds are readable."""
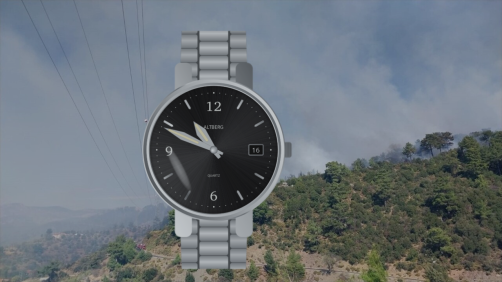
10,49
